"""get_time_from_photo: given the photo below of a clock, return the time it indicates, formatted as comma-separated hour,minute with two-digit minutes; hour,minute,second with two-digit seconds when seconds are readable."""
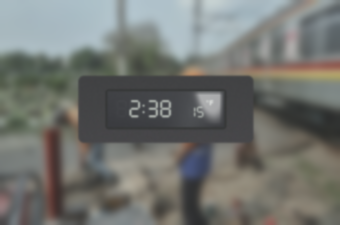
2,38
